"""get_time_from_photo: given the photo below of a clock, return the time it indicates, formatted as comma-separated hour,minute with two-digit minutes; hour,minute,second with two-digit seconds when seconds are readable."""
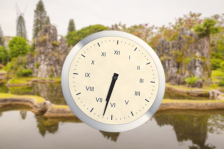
6,32
